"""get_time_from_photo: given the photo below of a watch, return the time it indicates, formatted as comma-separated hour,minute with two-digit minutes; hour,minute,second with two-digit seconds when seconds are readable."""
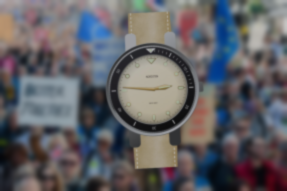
2,46
